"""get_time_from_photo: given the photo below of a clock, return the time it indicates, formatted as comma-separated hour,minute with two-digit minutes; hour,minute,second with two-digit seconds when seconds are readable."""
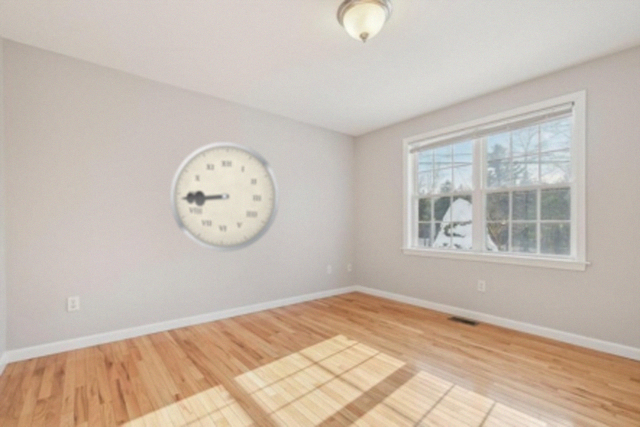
8,44
